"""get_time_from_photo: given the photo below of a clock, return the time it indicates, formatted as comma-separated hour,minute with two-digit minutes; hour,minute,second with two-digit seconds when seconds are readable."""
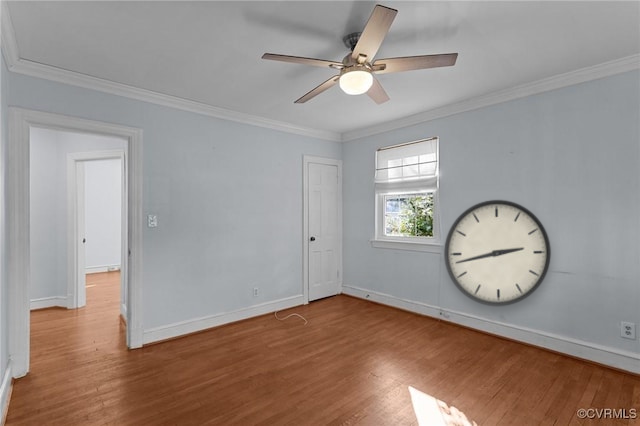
2,43
